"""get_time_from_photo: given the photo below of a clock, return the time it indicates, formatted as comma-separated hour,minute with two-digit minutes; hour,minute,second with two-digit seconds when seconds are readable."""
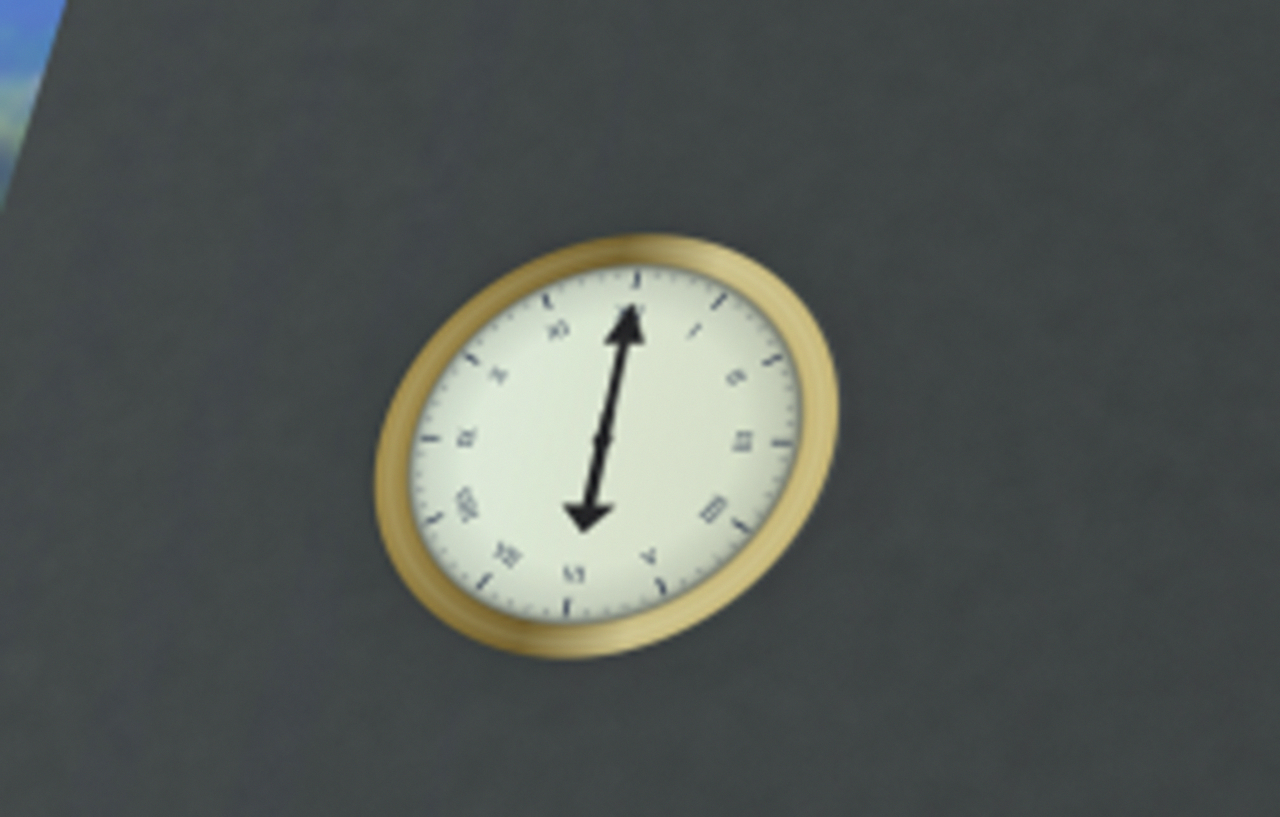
6,00
